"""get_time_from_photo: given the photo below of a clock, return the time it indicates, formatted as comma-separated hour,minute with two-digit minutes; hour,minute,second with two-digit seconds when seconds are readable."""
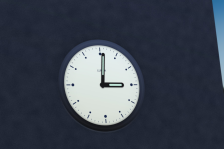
3,01
